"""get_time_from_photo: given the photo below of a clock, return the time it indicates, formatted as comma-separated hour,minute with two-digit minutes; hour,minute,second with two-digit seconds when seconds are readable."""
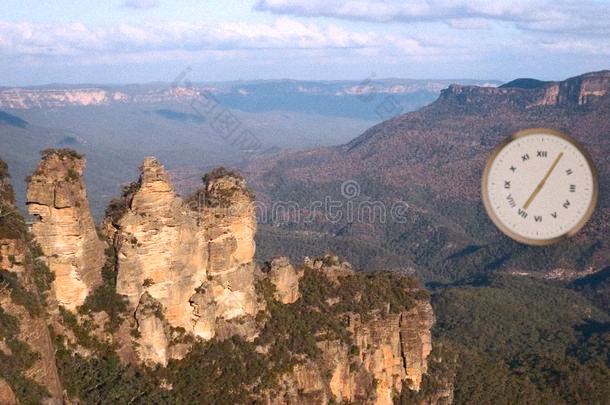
7,05
